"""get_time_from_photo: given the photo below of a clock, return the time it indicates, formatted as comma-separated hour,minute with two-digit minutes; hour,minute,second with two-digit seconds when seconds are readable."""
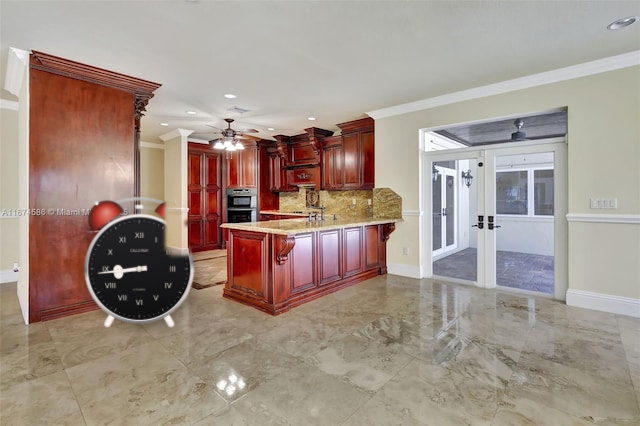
8,44
